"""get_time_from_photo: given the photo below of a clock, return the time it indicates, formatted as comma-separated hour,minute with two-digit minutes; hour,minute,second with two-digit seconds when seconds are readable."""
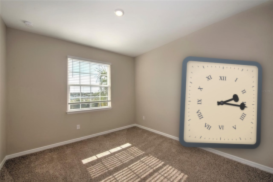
2,16
